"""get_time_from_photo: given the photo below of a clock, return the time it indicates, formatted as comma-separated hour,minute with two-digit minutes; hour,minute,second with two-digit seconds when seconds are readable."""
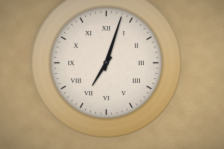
7,03
